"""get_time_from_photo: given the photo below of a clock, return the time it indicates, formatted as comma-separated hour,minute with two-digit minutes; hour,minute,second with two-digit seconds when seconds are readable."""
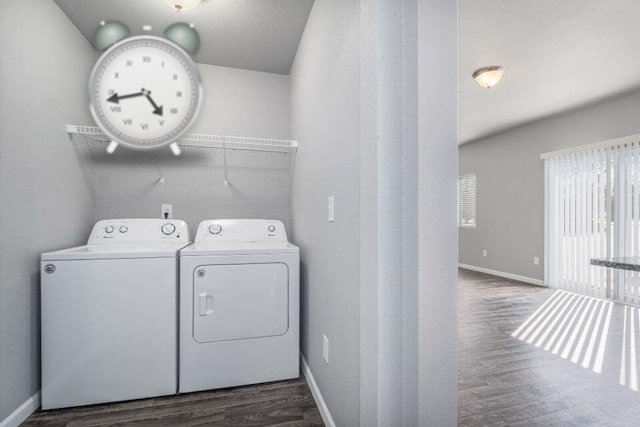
4,43
